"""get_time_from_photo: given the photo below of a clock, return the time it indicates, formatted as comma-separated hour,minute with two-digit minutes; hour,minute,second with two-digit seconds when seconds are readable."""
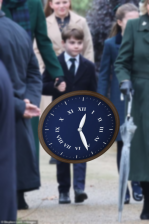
12,26
